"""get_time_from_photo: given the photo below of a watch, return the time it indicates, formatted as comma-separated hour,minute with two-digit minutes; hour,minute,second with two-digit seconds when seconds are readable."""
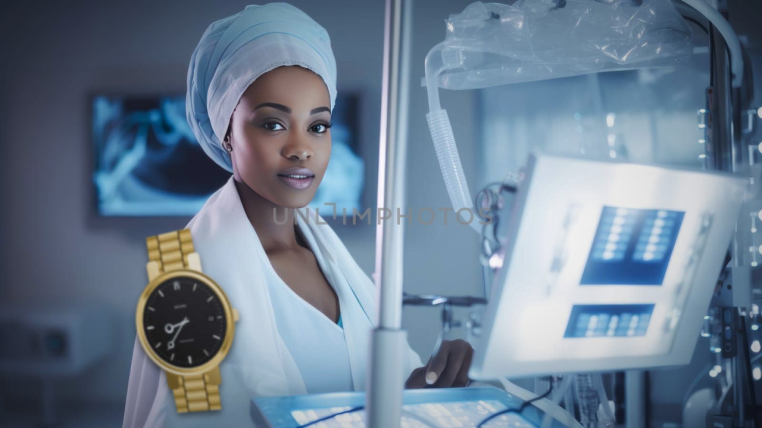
8,37
